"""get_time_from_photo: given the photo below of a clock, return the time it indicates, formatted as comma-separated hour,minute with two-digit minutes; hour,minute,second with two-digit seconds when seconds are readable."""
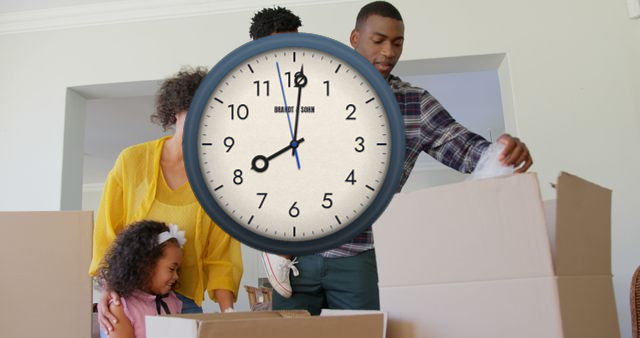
8,00,58
